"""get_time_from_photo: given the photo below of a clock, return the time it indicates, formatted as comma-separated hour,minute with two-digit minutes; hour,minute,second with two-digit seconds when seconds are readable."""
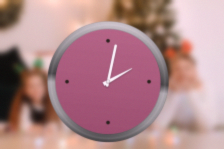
2,02
